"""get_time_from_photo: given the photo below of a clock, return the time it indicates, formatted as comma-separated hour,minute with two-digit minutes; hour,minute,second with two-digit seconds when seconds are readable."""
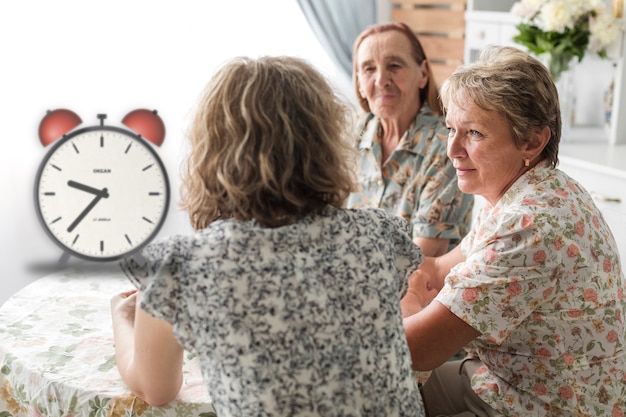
9,37
